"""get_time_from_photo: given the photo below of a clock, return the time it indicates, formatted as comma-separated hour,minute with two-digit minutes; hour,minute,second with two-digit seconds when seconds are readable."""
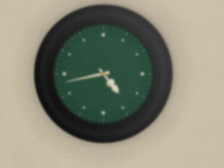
4,43
